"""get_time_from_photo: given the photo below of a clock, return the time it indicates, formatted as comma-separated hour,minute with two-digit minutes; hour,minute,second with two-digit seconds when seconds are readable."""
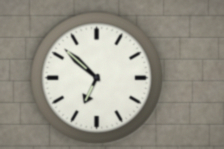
6,52
